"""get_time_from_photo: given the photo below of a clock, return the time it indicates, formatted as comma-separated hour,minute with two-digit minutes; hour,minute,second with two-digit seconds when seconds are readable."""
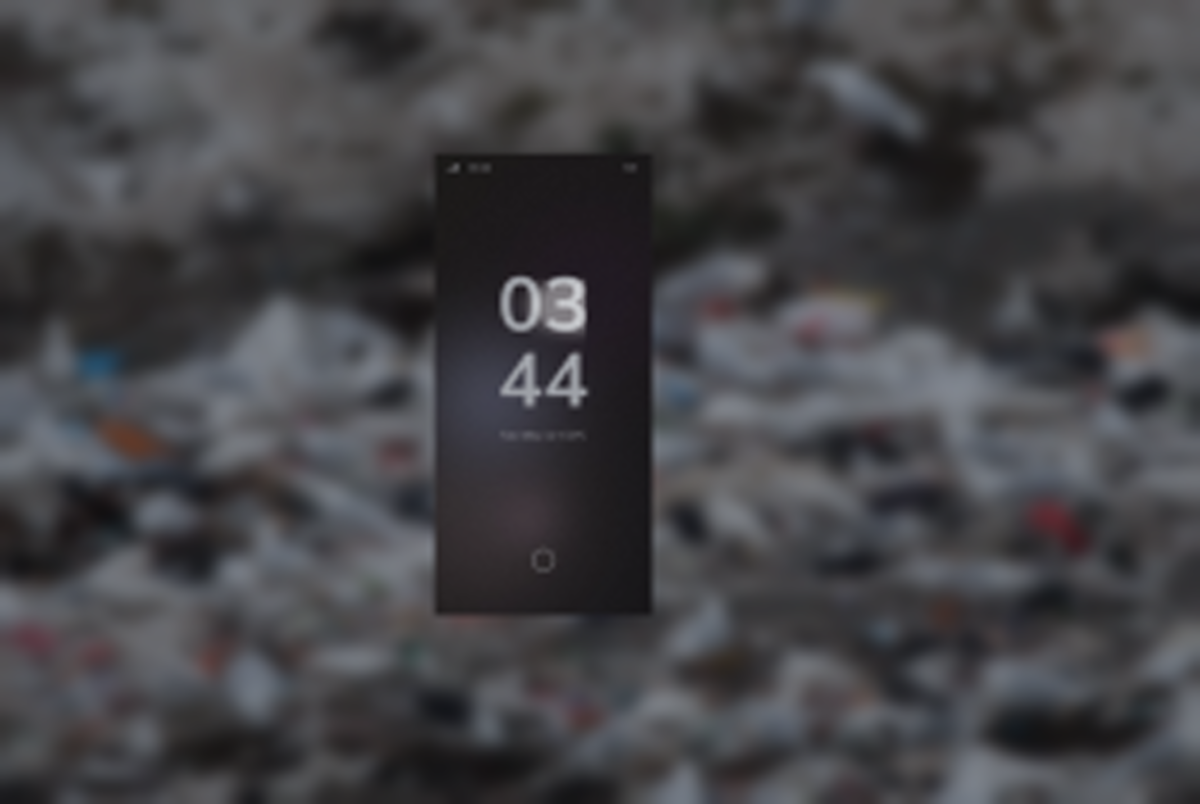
3,44
